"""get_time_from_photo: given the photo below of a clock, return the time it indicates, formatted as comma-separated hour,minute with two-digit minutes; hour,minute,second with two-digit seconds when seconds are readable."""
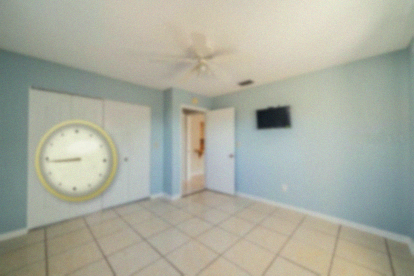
8,44
